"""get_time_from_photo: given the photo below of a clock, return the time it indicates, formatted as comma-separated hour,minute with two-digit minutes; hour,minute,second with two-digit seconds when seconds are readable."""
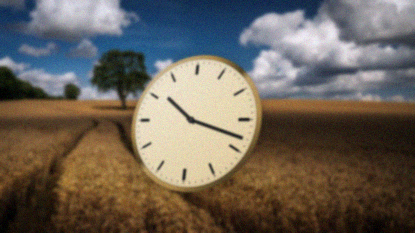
10,18
